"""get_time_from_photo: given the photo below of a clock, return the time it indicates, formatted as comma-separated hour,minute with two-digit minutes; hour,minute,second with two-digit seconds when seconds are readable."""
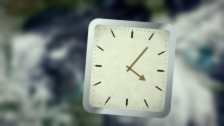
4,06
